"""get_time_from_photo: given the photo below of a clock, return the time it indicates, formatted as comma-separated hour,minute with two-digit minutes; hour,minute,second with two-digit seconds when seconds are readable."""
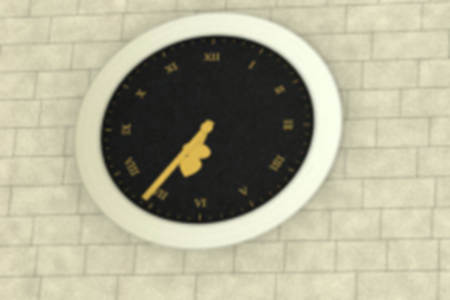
6,36
